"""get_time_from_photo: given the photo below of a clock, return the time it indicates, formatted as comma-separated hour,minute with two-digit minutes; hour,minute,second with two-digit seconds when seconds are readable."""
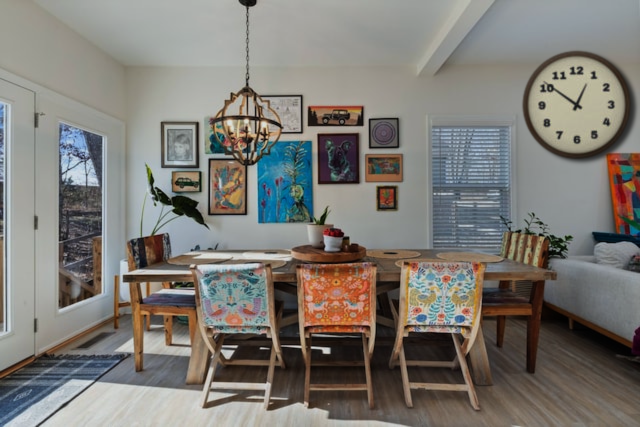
12,51
